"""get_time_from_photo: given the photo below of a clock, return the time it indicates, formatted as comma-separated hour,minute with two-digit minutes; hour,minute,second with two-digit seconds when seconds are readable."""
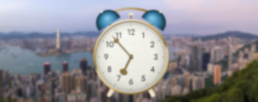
6,53
